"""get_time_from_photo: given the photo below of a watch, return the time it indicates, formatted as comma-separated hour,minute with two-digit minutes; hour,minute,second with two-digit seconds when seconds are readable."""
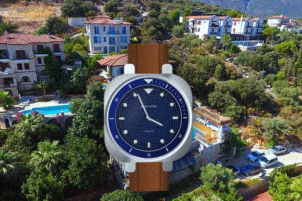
3,56
